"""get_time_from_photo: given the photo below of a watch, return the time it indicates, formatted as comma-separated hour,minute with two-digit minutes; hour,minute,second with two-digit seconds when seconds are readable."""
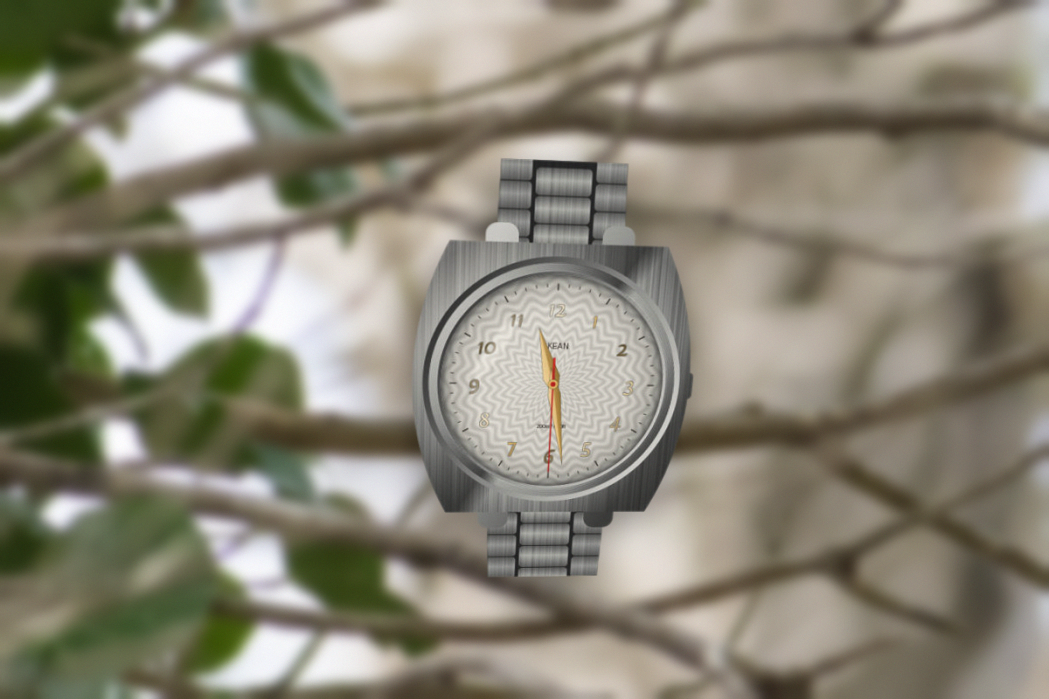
11,28,30
